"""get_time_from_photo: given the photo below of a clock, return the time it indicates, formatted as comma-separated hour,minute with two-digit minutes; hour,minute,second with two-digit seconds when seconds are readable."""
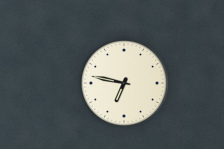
6,47
